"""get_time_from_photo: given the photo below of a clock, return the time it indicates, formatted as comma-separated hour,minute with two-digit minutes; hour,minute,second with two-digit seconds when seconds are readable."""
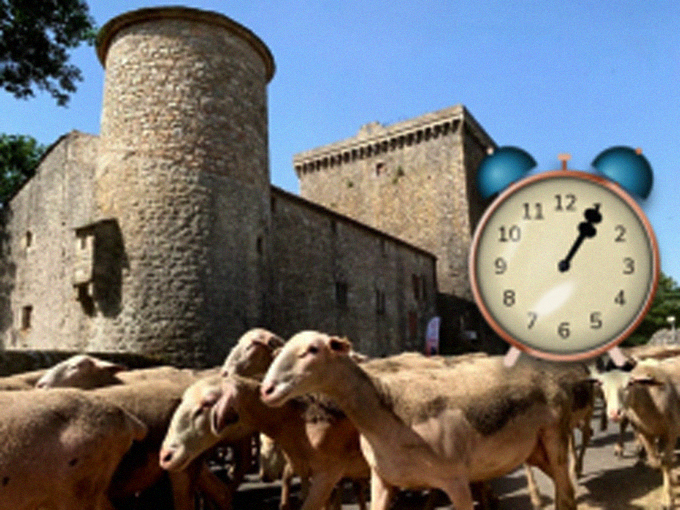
1,05
